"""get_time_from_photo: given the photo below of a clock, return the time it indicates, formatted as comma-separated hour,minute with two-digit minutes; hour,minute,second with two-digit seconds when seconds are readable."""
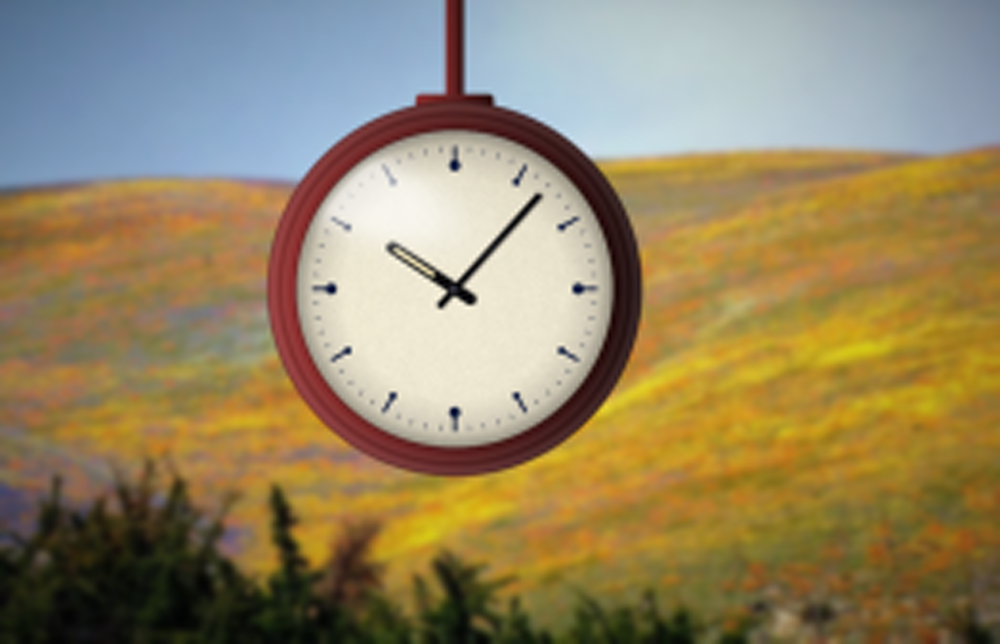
10,07
